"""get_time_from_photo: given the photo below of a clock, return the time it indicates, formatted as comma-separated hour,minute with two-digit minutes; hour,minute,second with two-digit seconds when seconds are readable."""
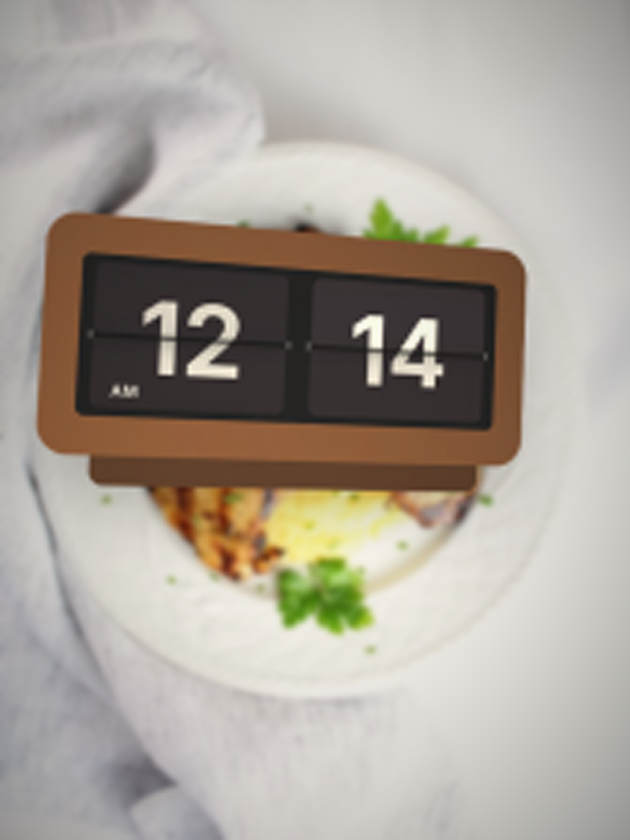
12,14
